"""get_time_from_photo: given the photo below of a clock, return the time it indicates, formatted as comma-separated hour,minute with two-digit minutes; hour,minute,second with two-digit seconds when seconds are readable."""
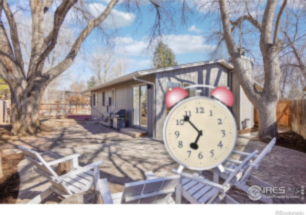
6,53
